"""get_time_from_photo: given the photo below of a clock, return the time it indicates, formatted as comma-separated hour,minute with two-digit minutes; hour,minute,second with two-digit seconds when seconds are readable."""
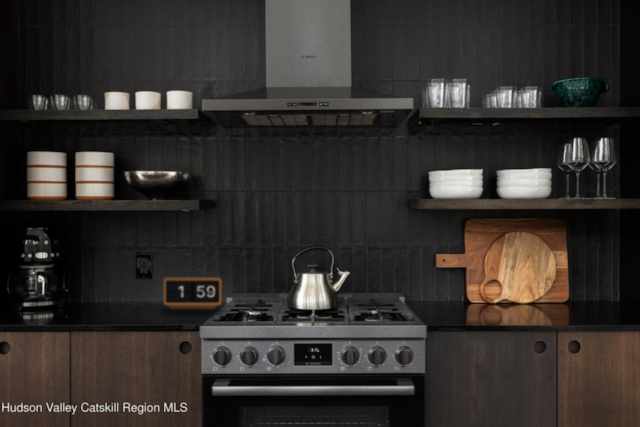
1,59
